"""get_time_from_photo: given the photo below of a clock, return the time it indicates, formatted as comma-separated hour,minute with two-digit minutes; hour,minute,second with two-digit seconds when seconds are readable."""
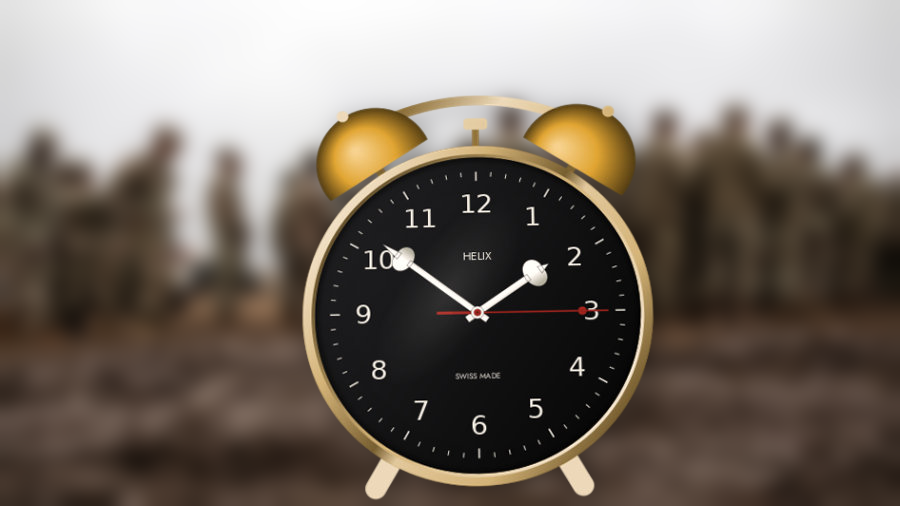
1,51,15
